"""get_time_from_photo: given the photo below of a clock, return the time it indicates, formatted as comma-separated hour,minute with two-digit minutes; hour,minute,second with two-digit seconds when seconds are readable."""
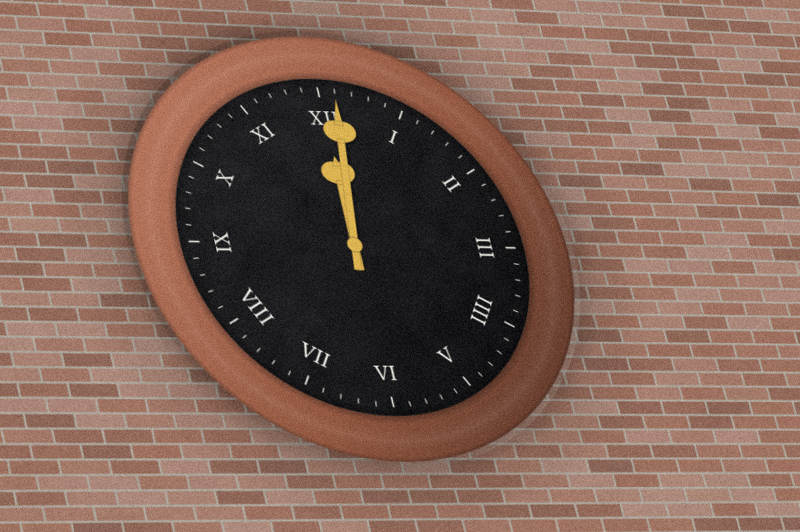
12,01
